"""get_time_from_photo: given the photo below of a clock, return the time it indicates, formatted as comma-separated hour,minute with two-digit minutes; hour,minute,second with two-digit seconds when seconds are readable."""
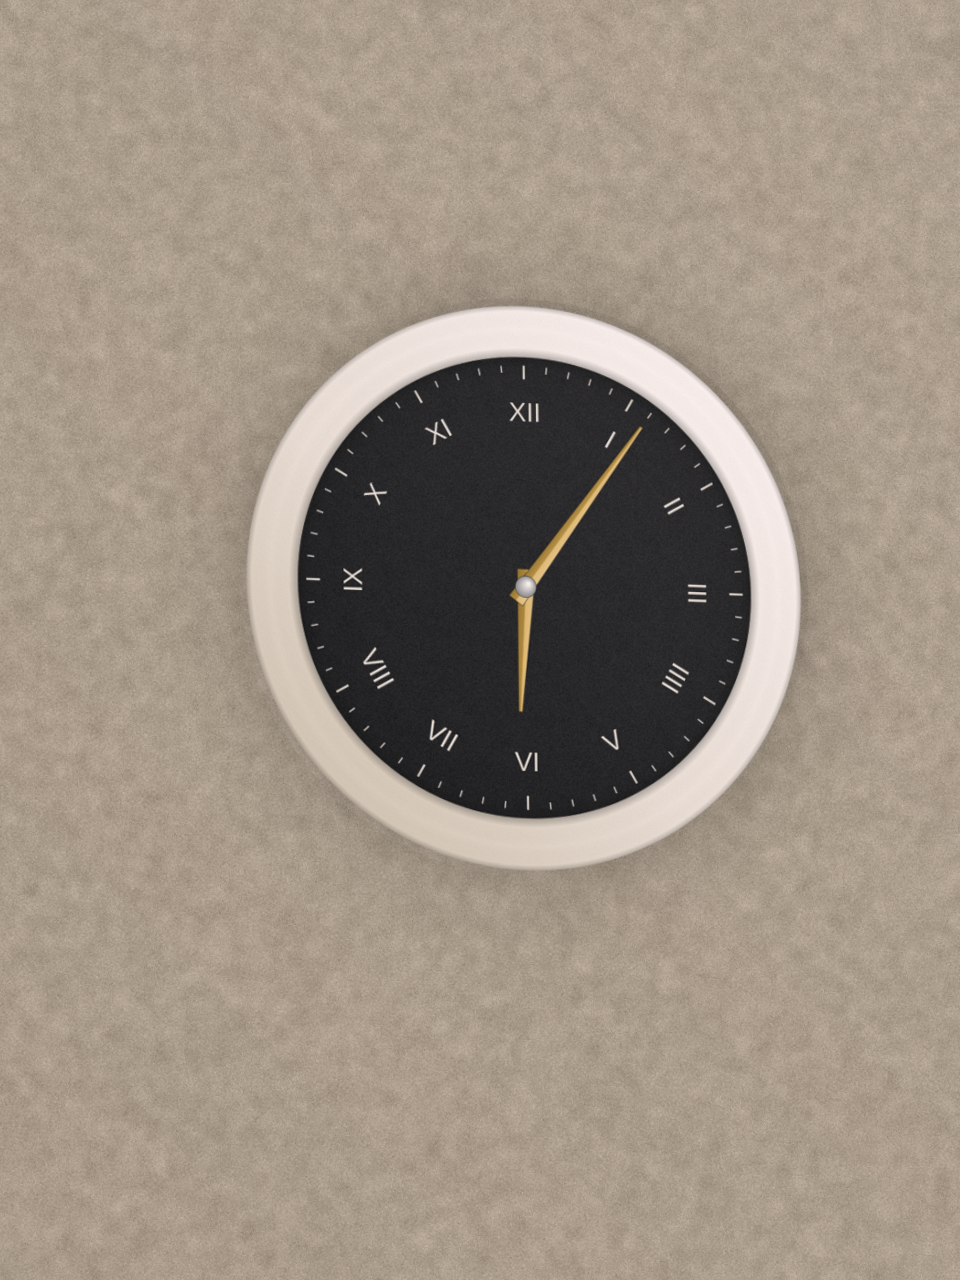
6,06
